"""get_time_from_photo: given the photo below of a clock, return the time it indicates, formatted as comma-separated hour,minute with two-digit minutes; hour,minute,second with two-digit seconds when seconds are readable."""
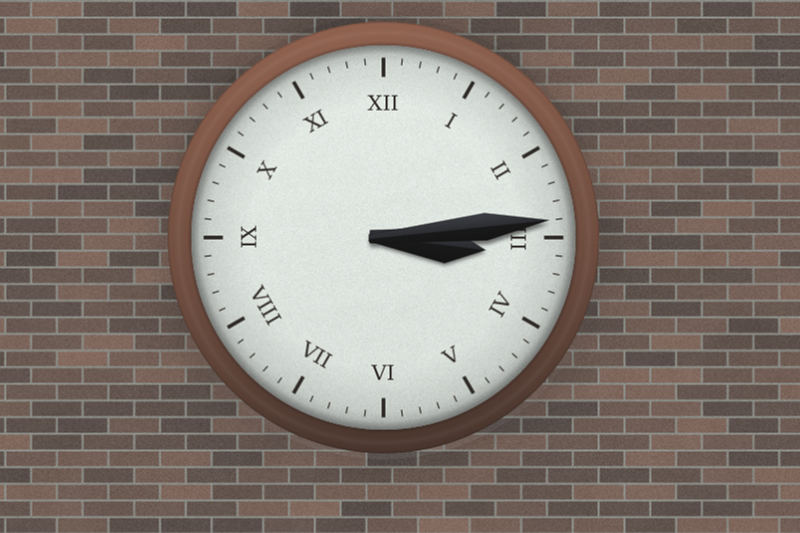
3,14
